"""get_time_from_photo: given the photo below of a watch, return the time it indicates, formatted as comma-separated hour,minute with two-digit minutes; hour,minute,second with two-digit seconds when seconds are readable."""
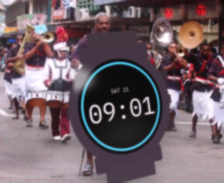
9,01
